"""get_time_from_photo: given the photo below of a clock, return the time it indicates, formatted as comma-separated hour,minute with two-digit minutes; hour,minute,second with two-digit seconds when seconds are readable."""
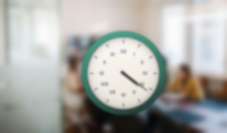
4,21
